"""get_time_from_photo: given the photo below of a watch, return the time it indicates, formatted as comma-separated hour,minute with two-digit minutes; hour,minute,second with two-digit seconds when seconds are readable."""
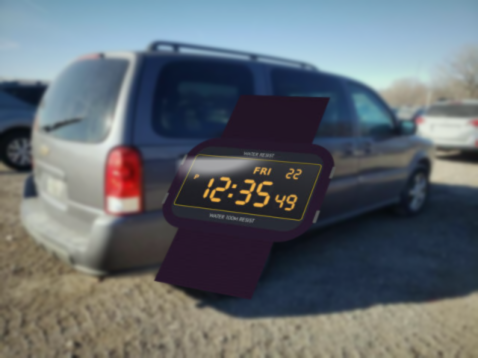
12,35,49
